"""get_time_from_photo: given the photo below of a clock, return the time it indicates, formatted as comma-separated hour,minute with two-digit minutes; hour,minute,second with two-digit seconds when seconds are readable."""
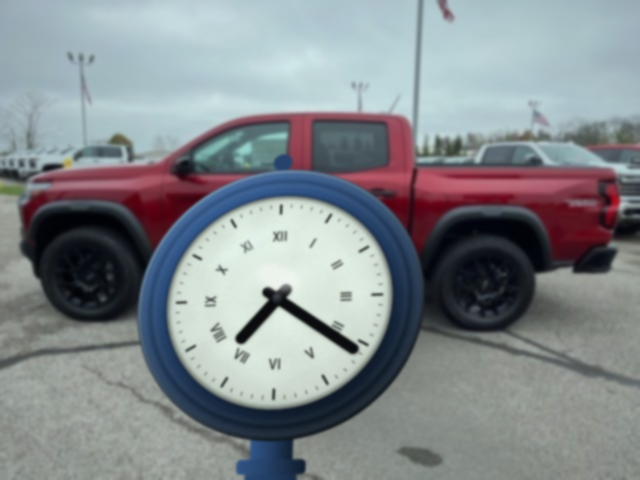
7,21
